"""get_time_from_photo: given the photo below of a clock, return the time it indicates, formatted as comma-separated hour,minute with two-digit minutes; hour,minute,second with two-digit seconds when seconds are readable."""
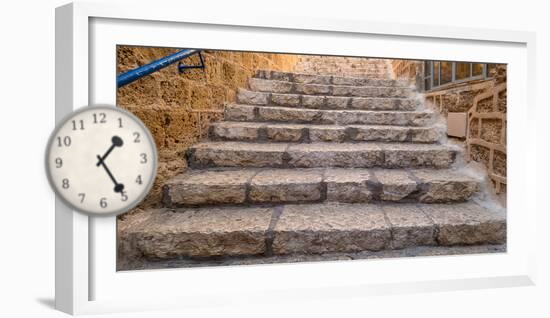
1,25
